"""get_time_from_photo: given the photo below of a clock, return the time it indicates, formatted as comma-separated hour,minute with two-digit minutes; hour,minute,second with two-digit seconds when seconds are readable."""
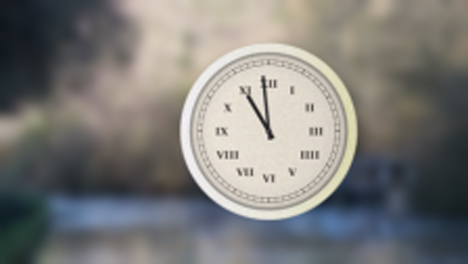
10,59
